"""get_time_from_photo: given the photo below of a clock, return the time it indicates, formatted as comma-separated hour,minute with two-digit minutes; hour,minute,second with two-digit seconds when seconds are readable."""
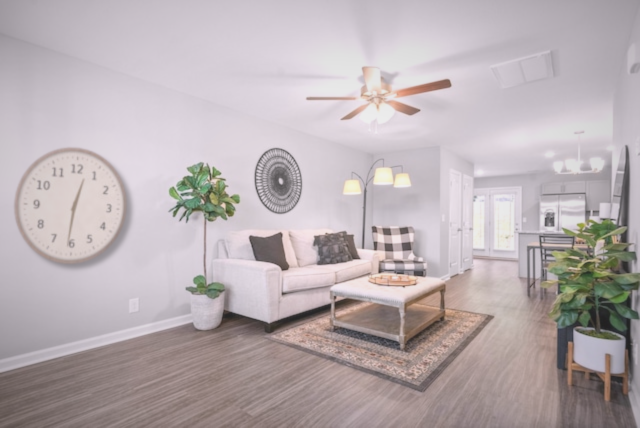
12,31
